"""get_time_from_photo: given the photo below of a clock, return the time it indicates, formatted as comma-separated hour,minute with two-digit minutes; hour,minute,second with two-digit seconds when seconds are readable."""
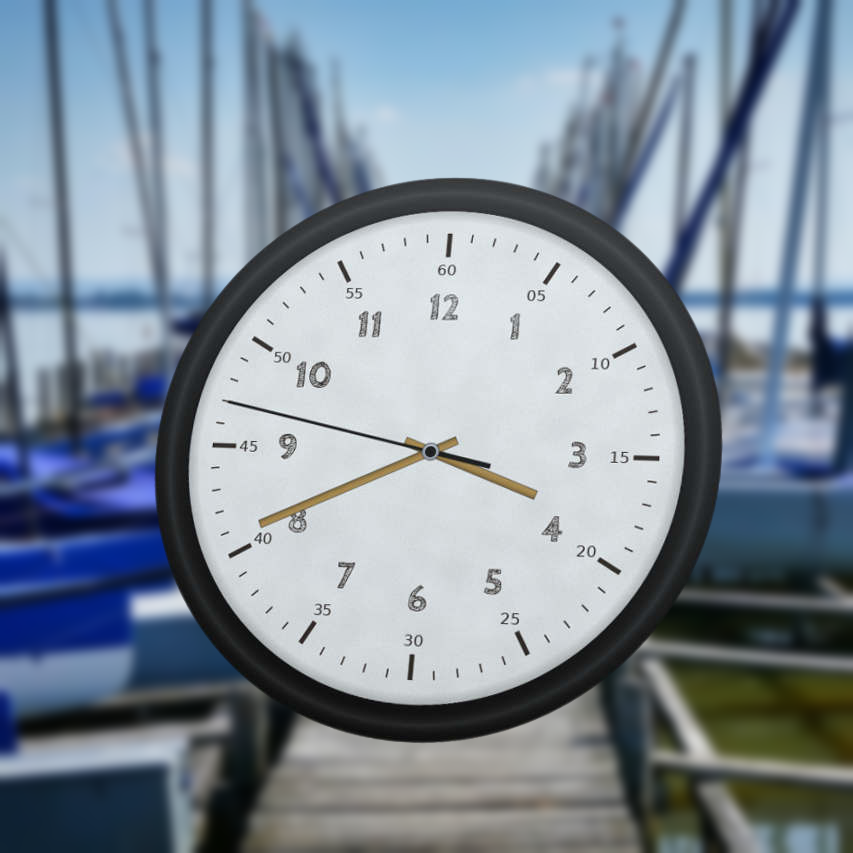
3,40,47
